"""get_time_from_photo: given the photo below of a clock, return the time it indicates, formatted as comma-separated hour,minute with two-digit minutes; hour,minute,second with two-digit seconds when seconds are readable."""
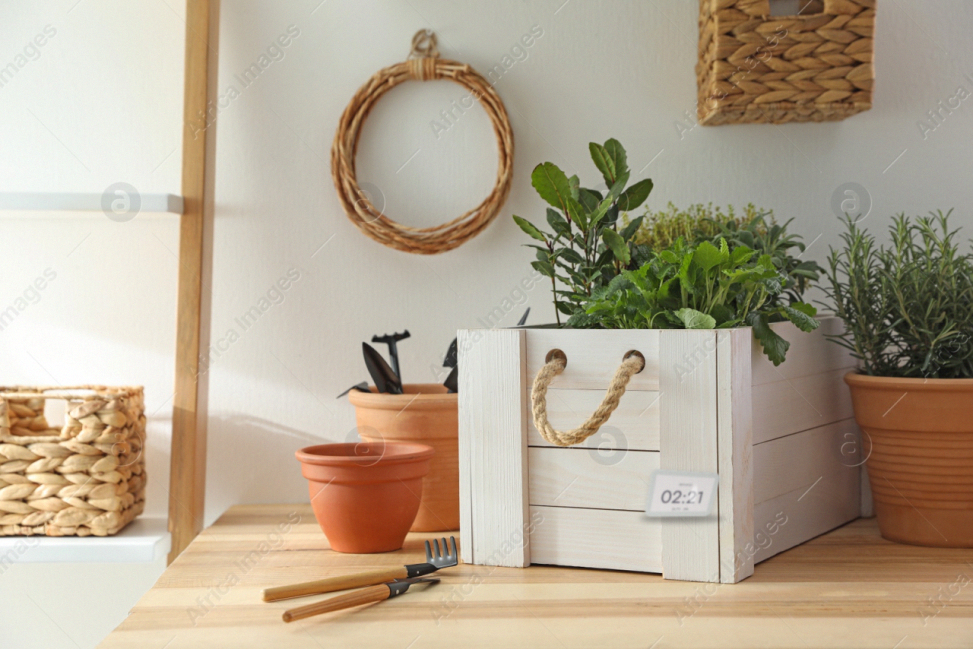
2,21
